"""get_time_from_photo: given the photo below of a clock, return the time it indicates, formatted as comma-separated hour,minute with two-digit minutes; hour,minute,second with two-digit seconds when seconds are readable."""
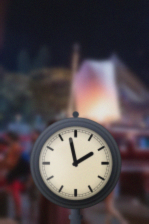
1,58
